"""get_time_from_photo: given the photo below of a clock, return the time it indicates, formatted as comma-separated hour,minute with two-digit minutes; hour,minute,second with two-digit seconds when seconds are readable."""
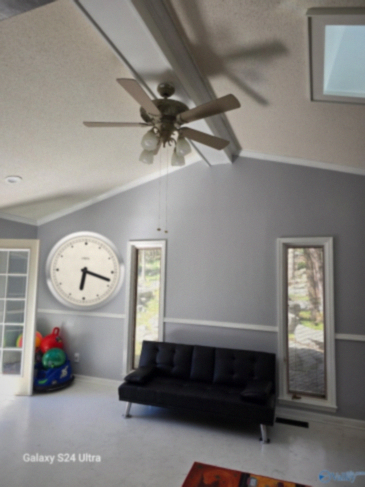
6,18
